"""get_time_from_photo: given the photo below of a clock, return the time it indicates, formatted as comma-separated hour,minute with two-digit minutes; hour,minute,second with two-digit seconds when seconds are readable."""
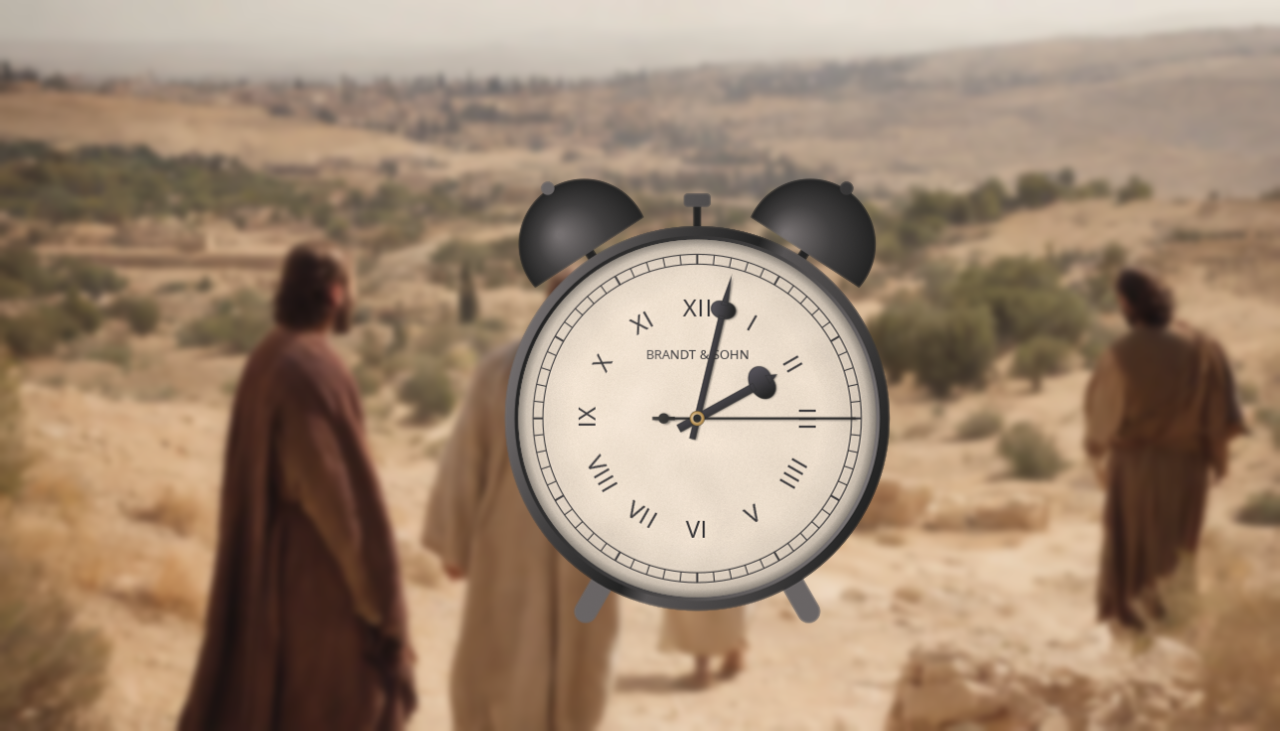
2,02,15
